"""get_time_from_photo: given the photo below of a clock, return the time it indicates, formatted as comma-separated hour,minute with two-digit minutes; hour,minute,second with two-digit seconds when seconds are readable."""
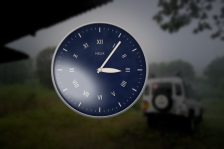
3,06
